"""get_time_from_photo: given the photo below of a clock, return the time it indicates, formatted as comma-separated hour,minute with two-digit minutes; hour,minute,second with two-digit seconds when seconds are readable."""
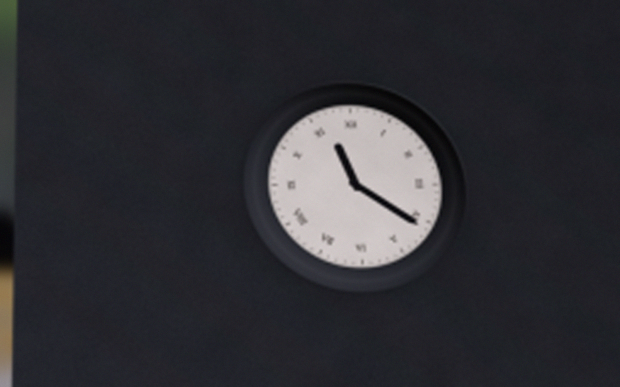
11,21
